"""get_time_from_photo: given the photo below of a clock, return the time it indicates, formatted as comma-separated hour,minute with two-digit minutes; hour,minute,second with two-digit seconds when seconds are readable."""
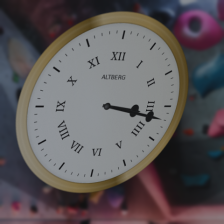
3,17
